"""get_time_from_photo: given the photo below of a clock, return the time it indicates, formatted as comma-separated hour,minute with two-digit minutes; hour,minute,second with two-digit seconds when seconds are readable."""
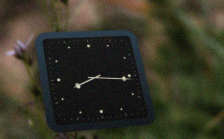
8,16
